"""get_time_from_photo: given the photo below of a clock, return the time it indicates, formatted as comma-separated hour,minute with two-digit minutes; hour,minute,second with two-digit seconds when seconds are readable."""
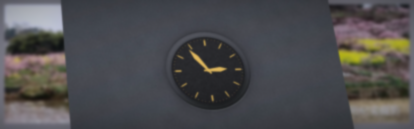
2,54
